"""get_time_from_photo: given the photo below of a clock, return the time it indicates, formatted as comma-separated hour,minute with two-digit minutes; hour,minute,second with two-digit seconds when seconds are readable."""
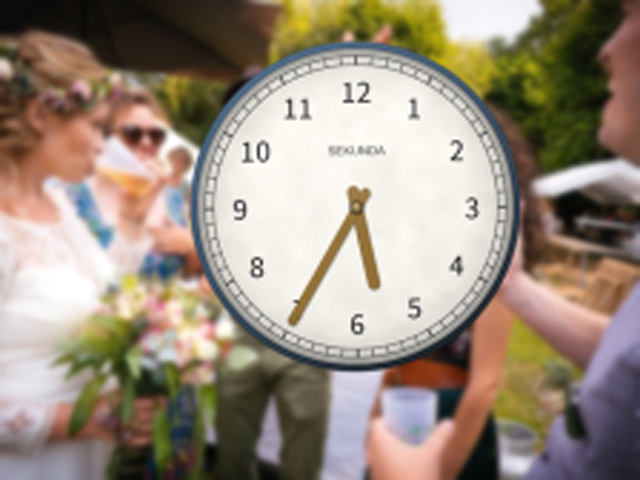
5,35
